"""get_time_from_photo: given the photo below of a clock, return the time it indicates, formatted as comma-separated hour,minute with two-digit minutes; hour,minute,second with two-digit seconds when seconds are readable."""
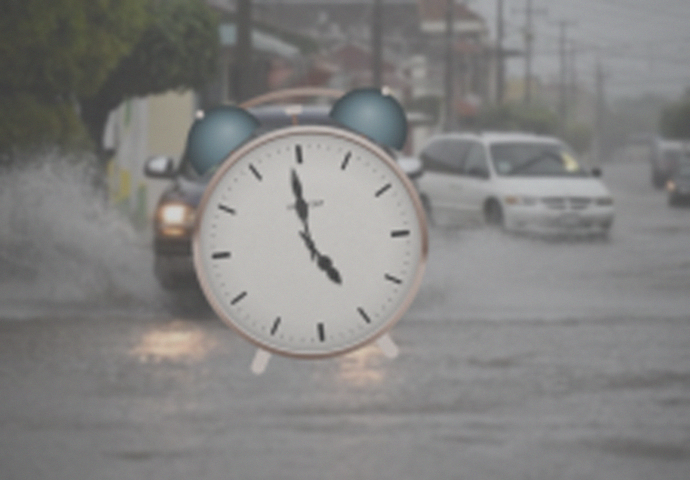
4,59
